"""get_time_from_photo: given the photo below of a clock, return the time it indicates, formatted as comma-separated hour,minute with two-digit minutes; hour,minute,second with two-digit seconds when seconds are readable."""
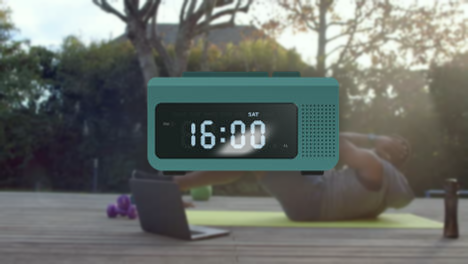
16,00
